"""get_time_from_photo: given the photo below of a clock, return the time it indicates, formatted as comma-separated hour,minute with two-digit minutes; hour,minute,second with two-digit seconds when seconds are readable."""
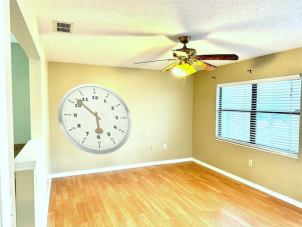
5,52
